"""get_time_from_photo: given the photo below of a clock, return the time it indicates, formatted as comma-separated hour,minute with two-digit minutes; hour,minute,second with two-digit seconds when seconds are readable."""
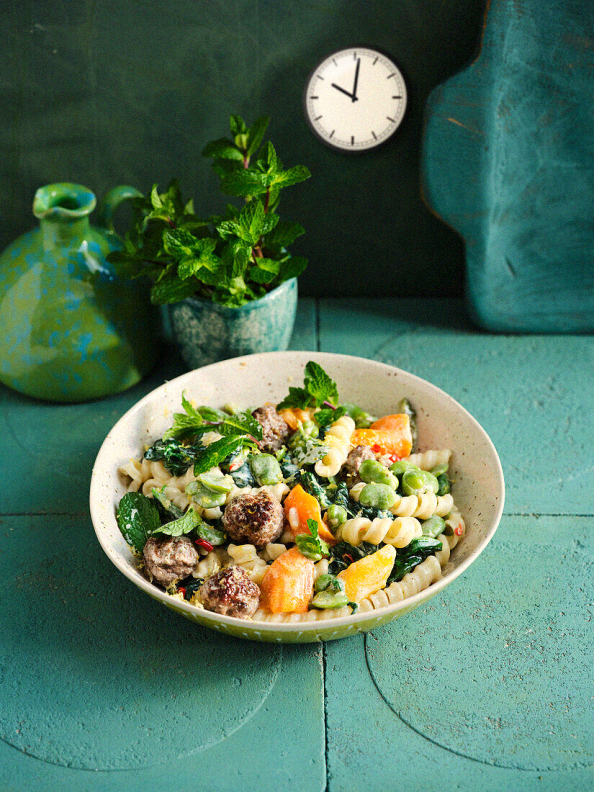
10,01
